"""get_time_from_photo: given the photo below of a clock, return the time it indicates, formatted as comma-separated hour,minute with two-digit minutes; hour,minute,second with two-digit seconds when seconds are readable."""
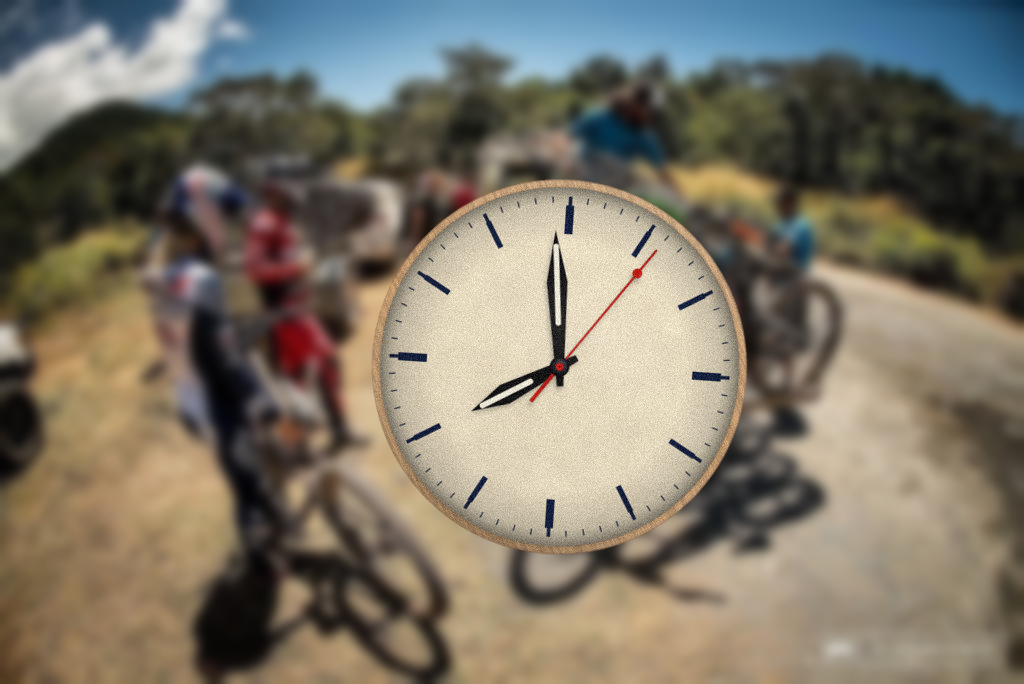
7,59,06
